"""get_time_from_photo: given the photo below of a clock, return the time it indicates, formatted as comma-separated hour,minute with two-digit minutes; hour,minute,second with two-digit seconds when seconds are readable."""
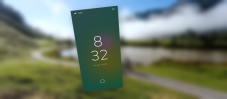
8,32
